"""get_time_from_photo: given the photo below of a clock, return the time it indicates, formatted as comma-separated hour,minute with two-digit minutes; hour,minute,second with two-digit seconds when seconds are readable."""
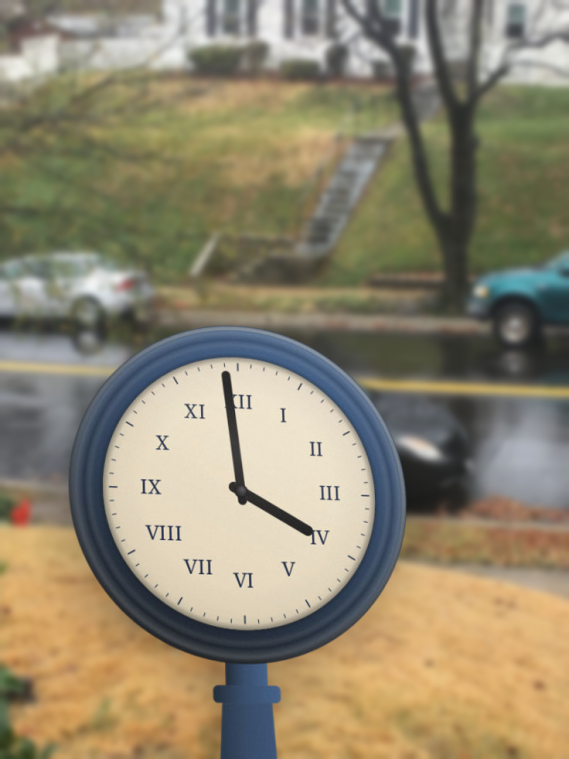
3,59
